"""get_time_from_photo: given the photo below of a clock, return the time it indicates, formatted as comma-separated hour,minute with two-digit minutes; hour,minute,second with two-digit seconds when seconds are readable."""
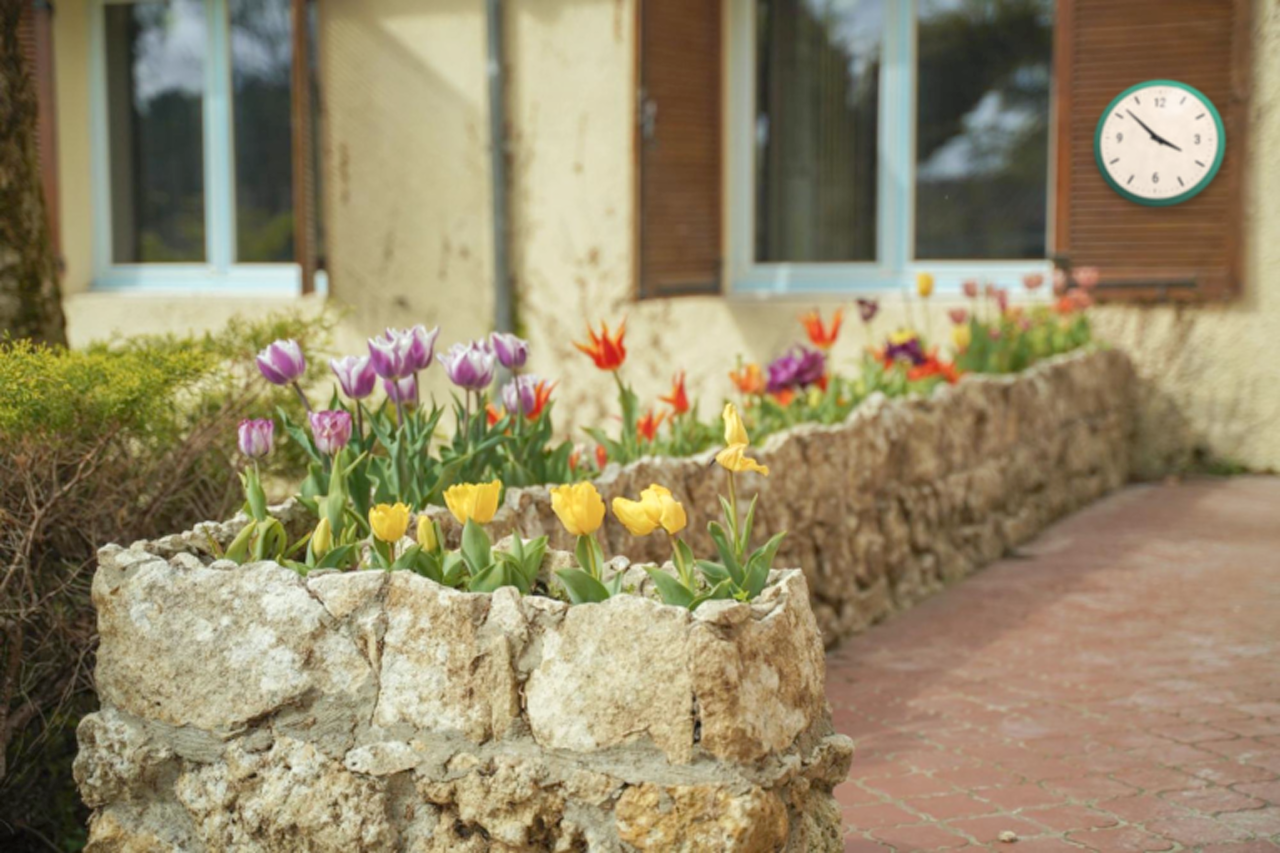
3,52
